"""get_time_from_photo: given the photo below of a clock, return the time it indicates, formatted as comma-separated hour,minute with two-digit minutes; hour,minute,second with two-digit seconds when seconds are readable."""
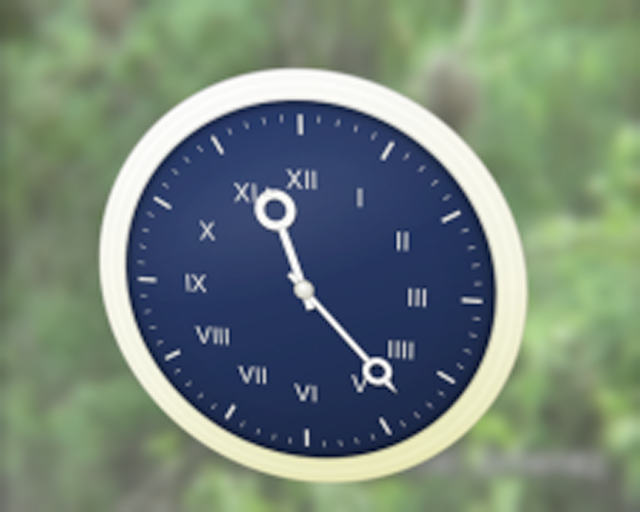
11,23
